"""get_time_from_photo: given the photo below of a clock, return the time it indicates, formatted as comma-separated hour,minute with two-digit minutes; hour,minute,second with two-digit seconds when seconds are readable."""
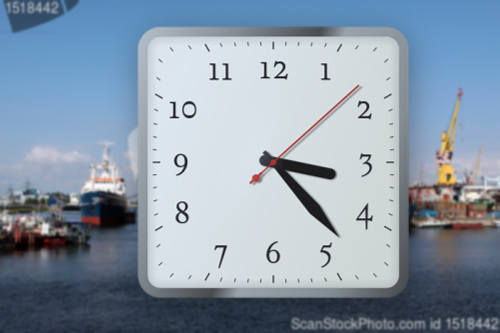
3,23,08
